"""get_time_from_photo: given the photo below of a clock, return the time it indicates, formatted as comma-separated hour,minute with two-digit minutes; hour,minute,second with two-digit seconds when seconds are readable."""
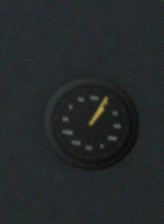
1,04
